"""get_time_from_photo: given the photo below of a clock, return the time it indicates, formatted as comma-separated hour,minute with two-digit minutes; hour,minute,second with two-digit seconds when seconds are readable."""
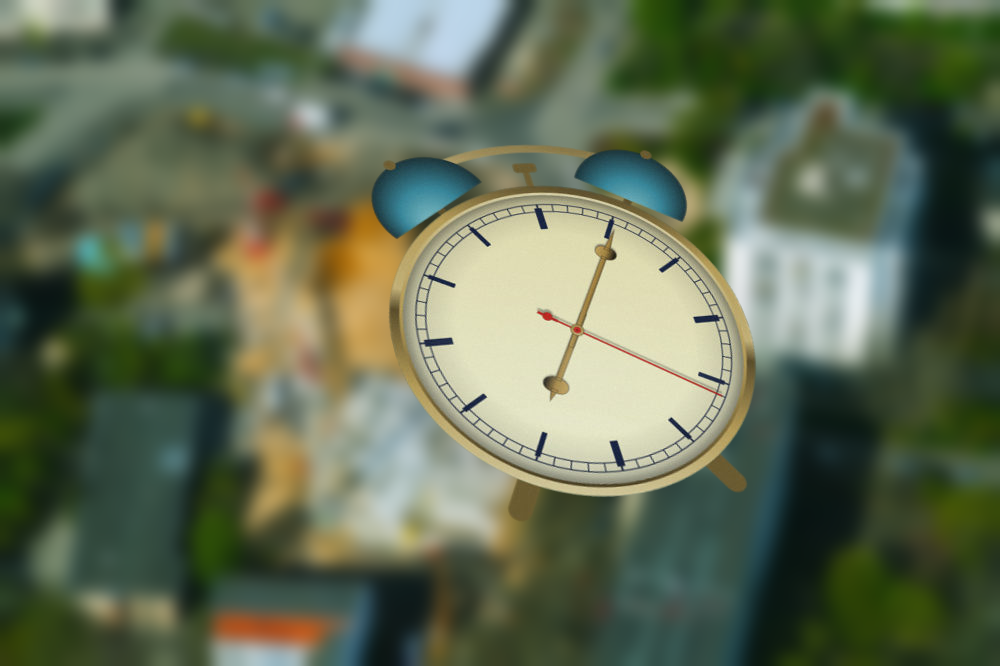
7,05,21
